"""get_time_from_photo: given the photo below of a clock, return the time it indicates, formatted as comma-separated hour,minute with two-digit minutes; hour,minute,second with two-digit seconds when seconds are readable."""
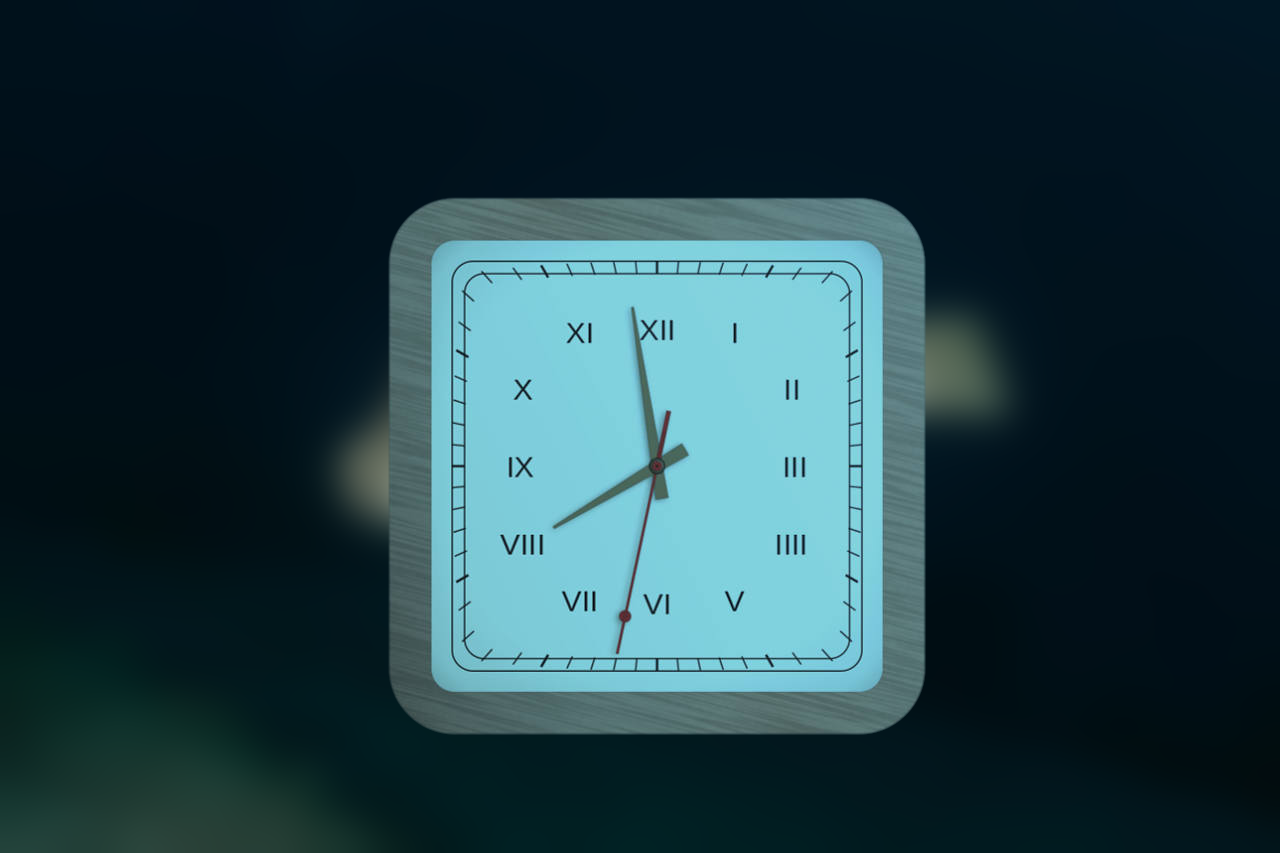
7,58,32
